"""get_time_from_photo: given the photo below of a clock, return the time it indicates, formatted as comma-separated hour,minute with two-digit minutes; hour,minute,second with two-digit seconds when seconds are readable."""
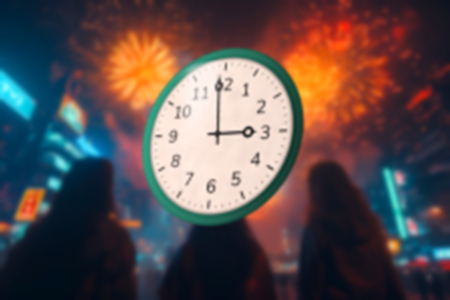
2,59
